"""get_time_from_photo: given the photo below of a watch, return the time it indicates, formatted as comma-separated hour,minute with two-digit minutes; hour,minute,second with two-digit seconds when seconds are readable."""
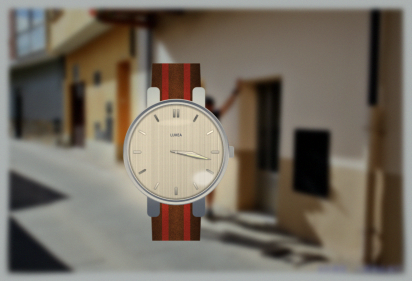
3,17
